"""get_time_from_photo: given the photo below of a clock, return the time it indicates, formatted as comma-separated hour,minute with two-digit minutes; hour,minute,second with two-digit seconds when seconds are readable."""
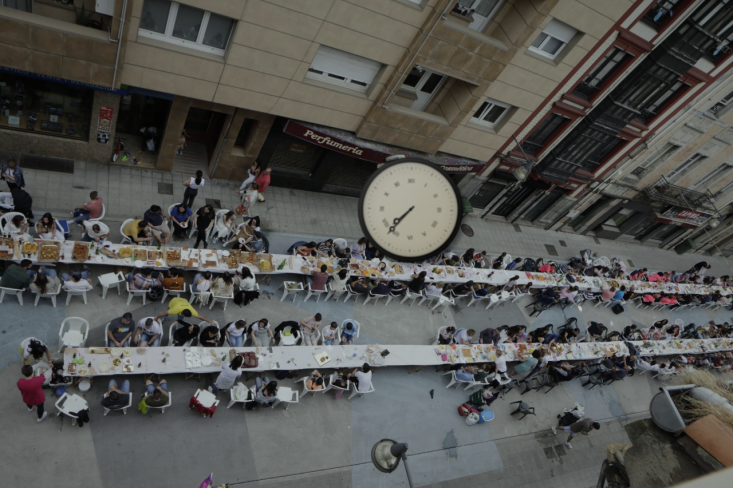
7,37
